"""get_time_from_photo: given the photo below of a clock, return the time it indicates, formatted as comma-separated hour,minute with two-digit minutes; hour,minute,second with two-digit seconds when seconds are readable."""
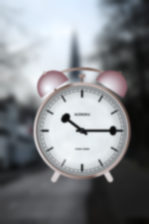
10,15
